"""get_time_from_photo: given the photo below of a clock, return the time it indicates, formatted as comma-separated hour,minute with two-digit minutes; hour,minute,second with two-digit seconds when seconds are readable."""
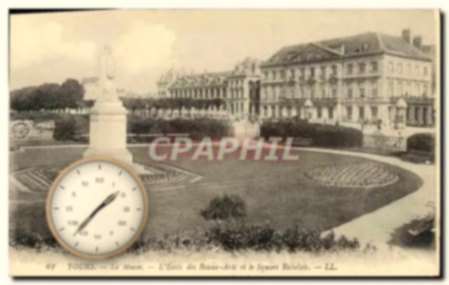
1,37
